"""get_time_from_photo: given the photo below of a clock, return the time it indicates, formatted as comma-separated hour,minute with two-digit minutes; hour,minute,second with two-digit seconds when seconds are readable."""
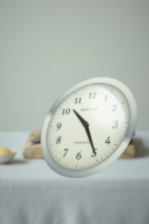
10,25
